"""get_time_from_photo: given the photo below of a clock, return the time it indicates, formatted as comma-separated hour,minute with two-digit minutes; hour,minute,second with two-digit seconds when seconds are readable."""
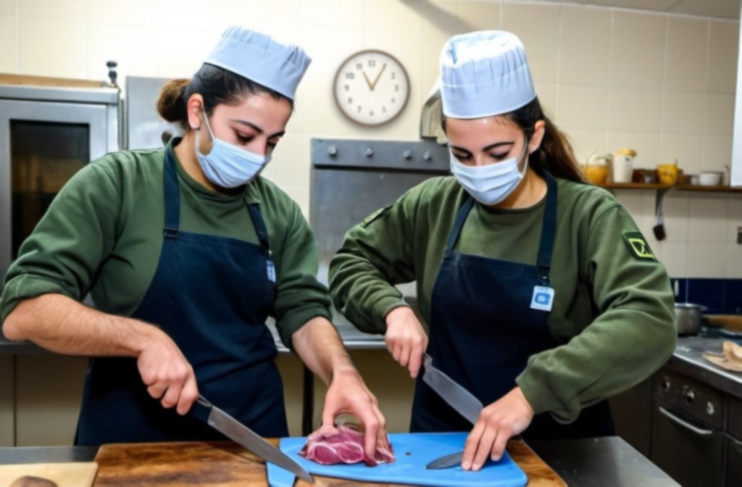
11,05
